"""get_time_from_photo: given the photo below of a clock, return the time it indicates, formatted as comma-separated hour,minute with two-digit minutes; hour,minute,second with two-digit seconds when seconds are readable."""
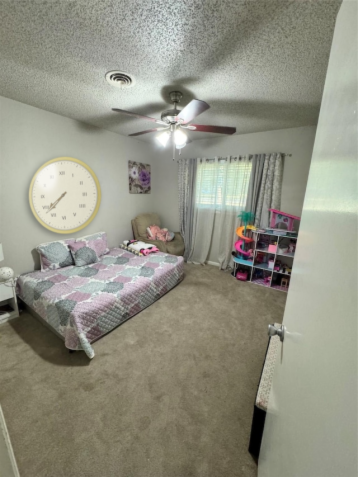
7,38
